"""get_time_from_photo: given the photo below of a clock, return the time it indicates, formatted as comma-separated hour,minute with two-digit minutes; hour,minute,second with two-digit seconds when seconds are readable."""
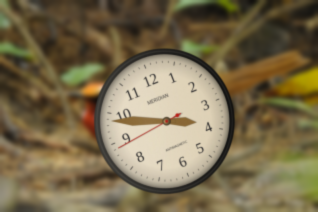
3,48,44
